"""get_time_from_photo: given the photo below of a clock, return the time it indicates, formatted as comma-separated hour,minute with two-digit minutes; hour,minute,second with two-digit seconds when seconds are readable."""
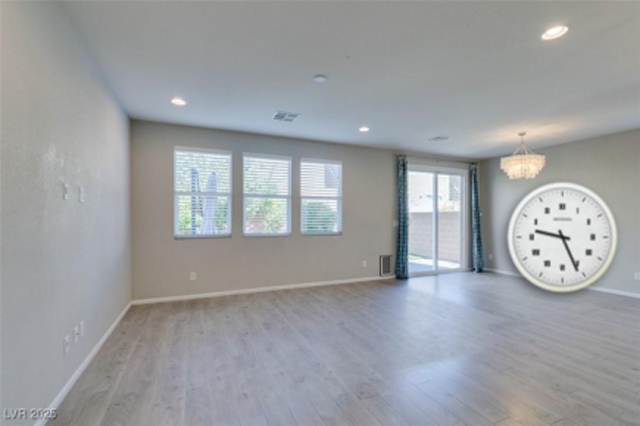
9,26
